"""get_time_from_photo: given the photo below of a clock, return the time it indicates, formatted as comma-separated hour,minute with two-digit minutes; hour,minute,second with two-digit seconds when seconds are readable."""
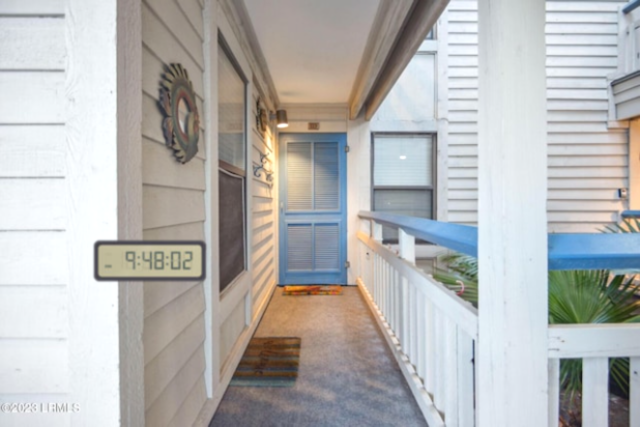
9,48,02
